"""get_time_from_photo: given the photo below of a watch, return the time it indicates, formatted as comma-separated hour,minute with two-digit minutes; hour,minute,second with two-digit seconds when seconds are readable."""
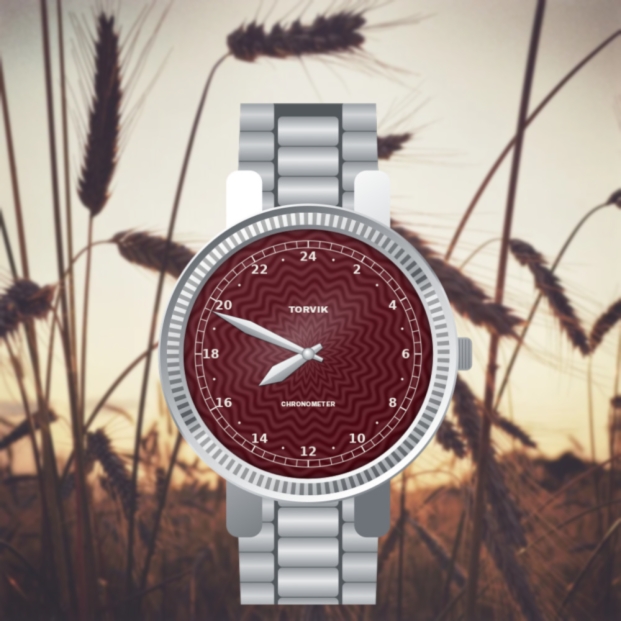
15,49
